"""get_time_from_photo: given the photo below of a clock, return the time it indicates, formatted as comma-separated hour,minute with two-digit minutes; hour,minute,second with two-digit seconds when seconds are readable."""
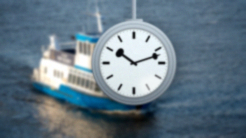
10,12
